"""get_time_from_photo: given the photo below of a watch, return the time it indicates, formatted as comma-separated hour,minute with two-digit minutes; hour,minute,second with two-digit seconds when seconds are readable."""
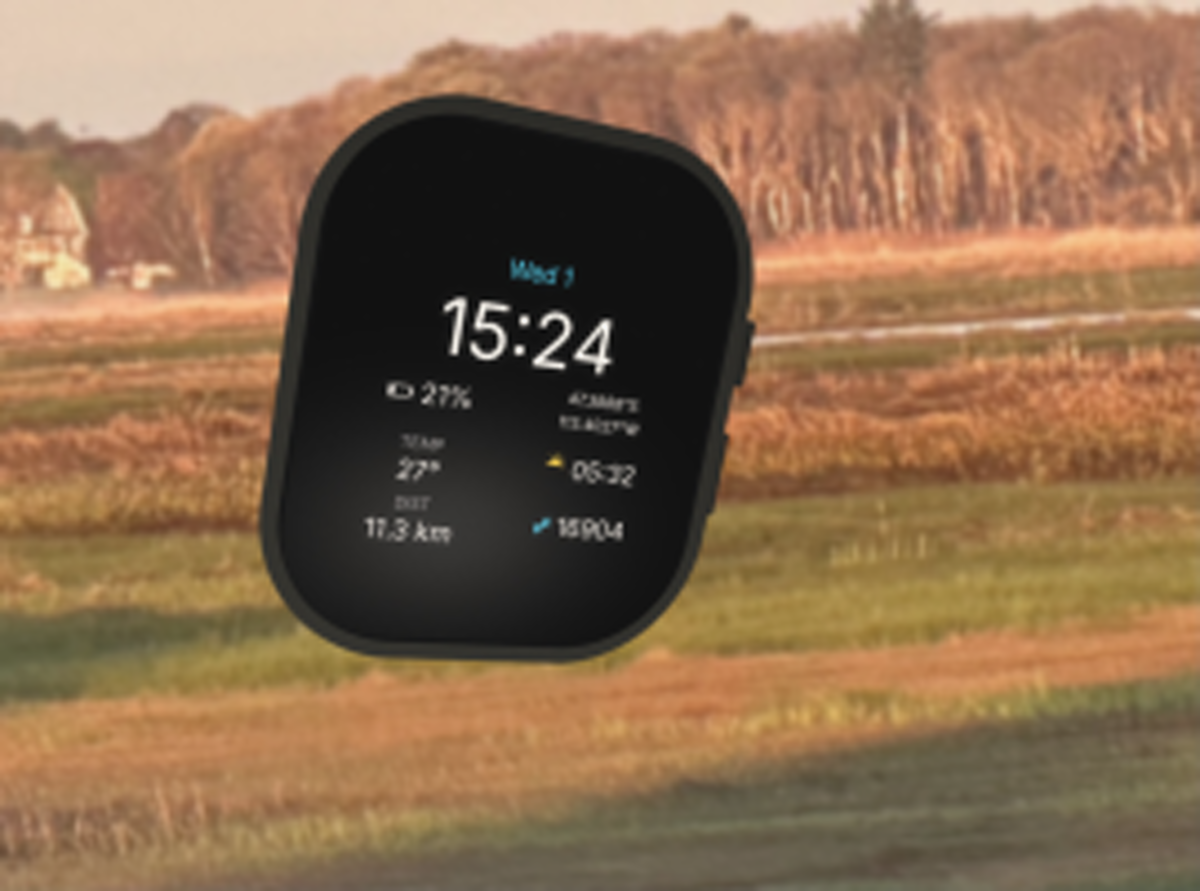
15,24
